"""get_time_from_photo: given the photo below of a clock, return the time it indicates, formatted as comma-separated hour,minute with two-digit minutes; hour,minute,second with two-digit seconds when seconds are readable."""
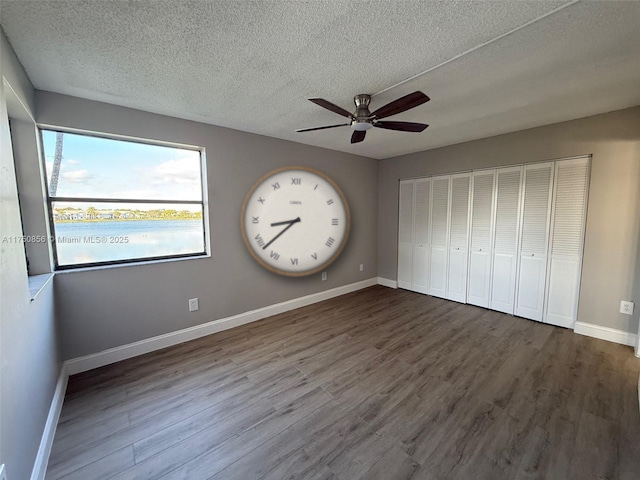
8,38
